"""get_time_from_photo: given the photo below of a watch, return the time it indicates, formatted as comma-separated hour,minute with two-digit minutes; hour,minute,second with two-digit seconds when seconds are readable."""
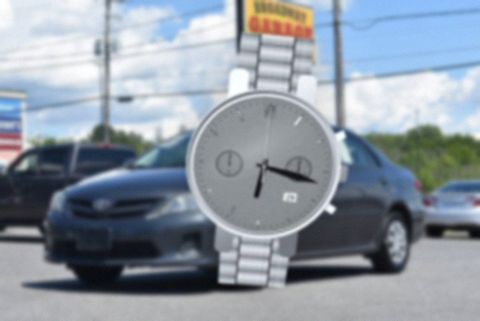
6,17
